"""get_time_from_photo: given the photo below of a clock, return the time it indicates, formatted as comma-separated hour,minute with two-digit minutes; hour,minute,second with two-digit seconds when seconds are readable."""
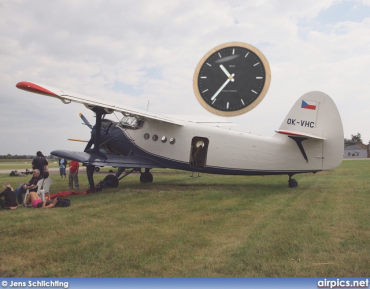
10,36
